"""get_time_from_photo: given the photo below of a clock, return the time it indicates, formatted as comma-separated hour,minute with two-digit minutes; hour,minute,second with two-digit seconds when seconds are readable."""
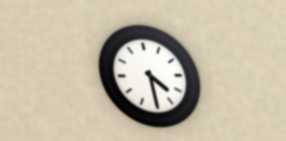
4,30
